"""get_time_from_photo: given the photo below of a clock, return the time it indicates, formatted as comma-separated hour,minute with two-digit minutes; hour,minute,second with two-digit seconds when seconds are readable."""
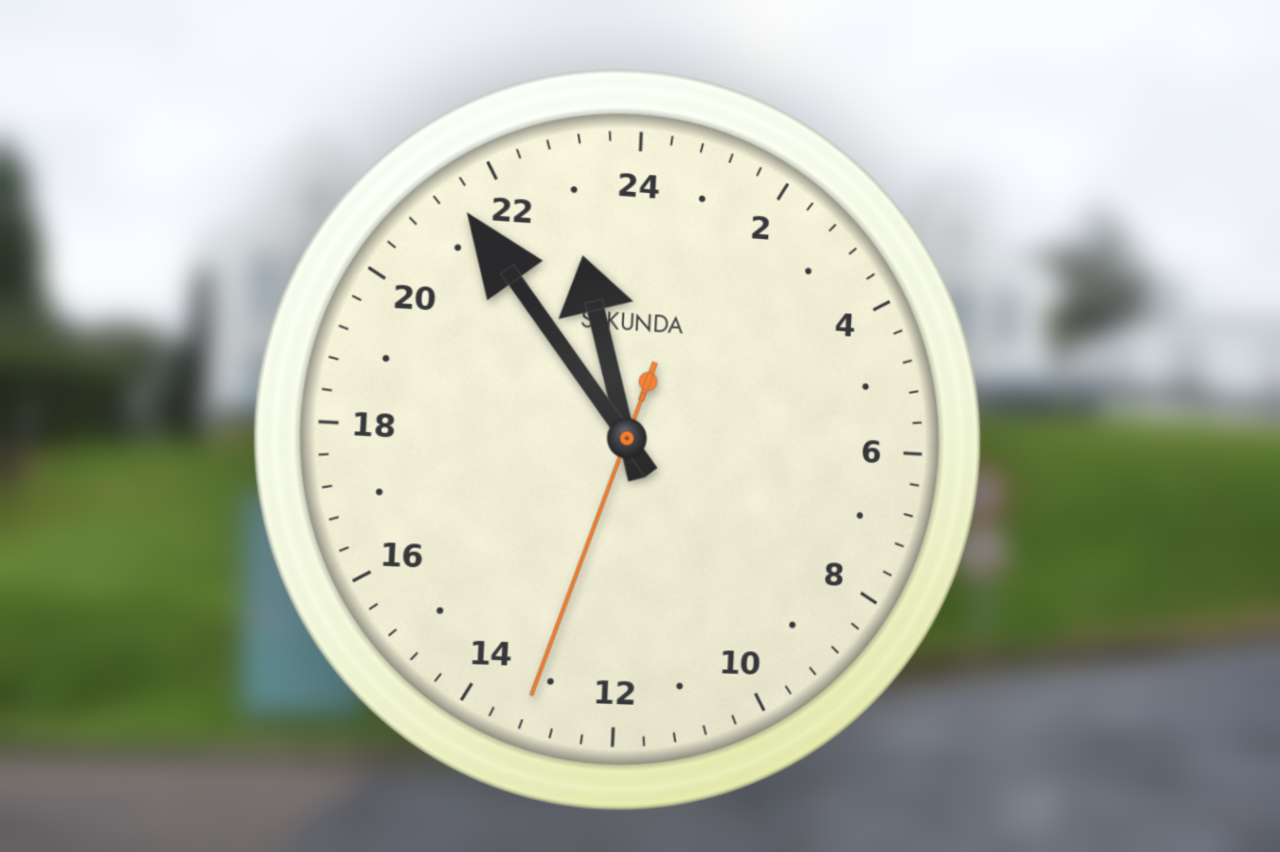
22,53,33
